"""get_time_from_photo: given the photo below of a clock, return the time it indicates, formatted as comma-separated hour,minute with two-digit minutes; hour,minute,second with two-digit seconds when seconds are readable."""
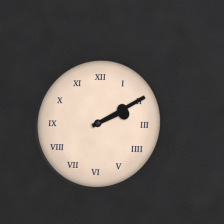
2,10
